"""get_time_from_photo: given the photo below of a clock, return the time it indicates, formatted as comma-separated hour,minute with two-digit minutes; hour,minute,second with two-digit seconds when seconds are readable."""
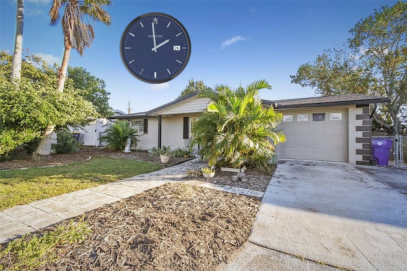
1,59
